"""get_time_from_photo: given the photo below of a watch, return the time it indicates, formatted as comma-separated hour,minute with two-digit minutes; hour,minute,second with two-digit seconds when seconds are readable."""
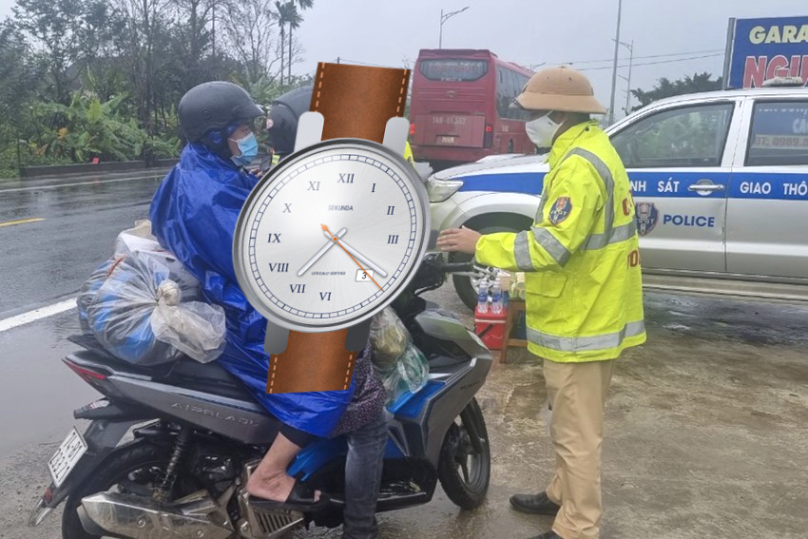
7,20,22
